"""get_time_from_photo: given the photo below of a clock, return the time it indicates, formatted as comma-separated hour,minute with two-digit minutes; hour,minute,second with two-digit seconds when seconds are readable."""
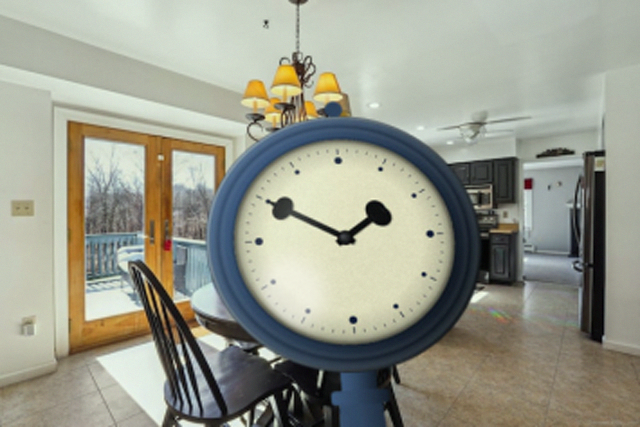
1,50
